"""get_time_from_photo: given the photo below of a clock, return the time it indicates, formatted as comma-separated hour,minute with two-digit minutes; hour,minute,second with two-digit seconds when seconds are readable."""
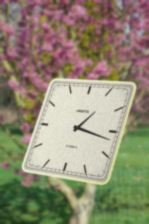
1,17
